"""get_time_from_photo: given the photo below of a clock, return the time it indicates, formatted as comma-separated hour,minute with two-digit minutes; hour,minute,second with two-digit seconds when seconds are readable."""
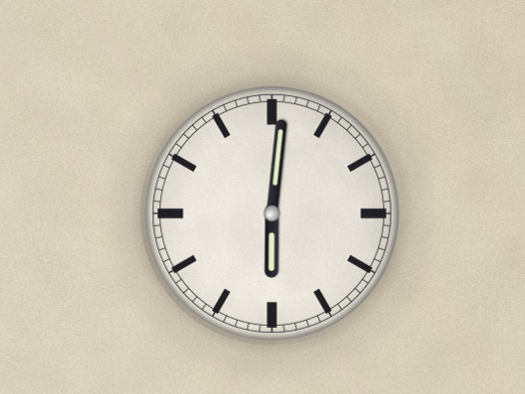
6,01
